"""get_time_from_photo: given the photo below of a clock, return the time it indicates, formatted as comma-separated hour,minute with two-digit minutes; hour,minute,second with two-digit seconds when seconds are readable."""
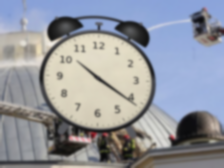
10,21
